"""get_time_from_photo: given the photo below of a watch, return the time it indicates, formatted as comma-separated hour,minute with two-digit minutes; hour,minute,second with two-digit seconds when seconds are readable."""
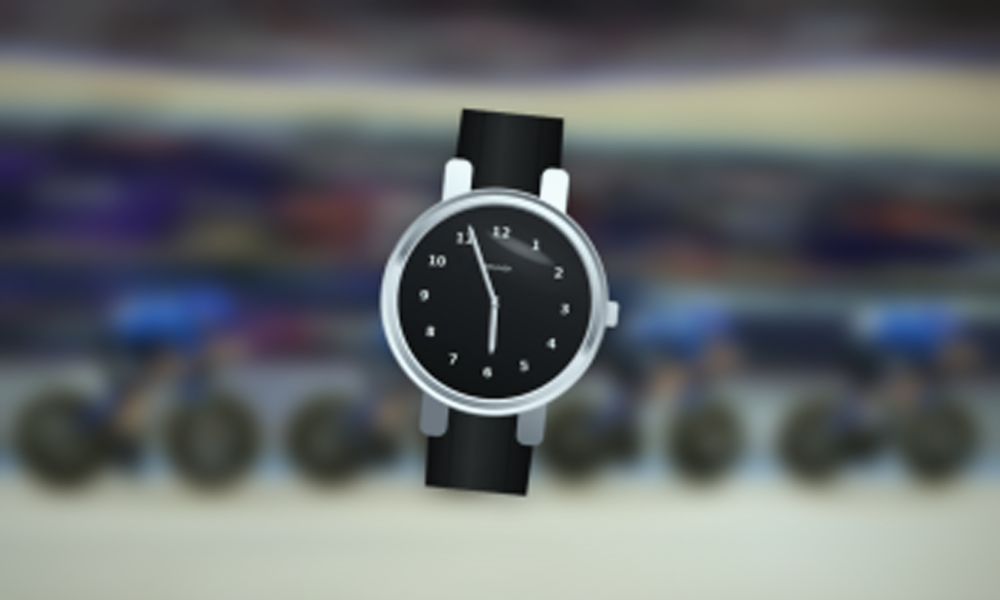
5,56
